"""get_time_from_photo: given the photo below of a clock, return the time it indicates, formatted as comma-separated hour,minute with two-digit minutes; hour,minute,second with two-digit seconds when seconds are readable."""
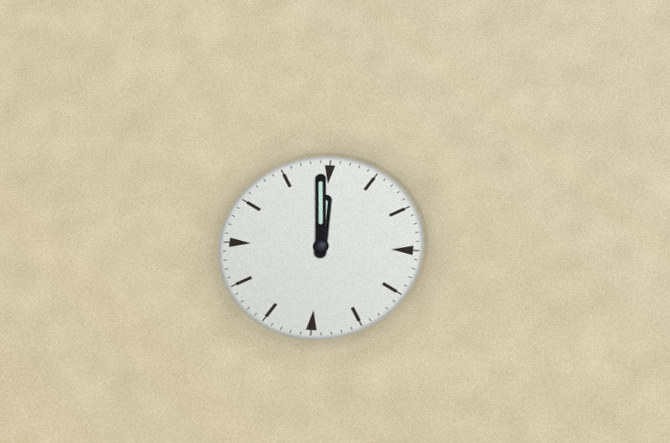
11,59
